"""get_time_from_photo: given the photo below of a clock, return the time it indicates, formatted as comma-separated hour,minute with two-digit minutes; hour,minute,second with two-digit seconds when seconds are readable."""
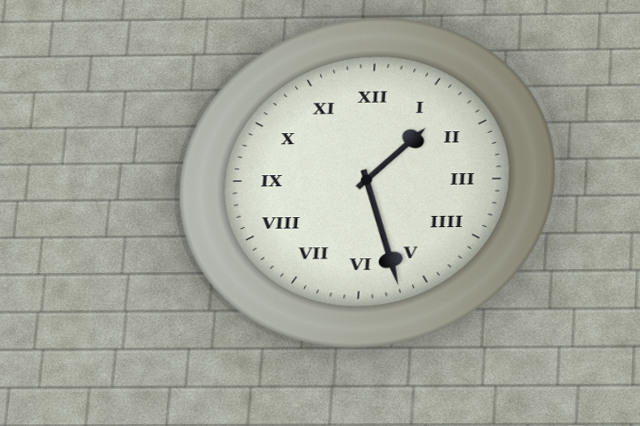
1,27
